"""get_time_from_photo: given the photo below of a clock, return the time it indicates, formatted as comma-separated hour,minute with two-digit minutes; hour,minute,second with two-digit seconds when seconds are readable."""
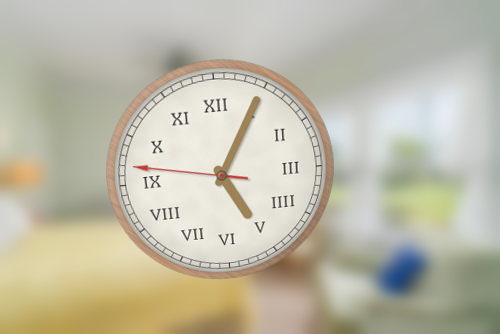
5,04,47
